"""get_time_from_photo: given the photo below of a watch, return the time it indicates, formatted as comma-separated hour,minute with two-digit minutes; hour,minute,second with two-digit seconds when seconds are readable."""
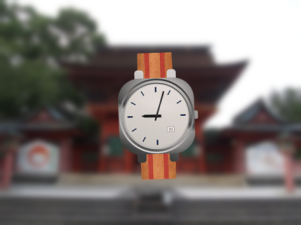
9,03
